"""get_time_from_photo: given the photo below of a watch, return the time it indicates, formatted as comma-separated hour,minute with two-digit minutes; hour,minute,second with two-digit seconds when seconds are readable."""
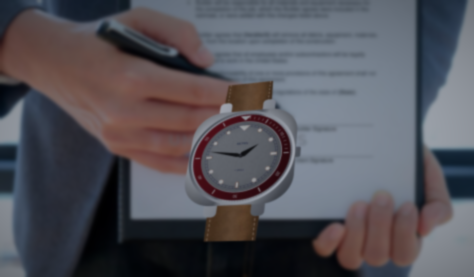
1,47
